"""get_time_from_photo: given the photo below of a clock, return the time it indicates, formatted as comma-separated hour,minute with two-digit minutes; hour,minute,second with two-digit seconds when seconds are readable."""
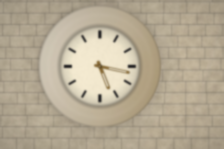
5,17
